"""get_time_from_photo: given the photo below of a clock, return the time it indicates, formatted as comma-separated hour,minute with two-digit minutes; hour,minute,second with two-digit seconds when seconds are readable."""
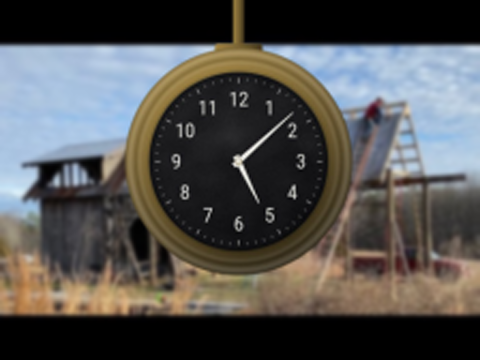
5,08
